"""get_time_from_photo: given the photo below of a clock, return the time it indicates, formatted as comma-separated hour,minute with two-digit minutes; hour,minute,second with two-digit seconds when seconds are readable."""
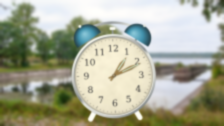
1,11
